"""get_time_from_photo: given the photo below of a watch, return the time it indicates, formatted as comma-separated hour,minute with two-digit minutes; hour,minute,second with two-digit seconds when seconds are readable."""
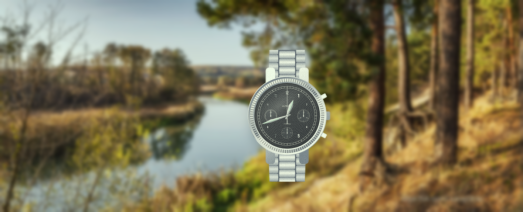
12,42
